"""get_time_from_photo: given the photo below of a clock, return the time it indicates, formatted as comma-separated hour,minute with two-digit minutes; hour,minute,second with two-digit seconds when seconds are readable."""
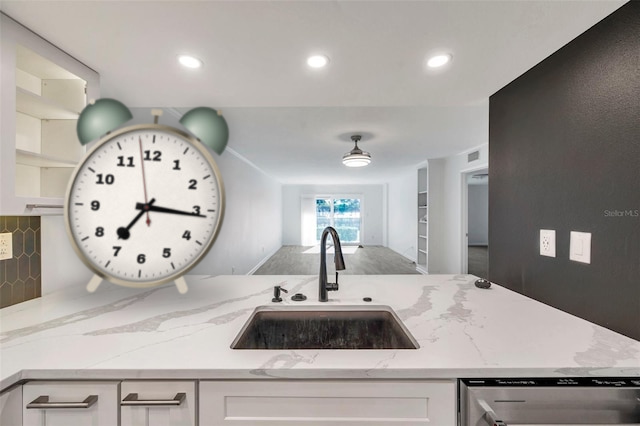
7,15,58
